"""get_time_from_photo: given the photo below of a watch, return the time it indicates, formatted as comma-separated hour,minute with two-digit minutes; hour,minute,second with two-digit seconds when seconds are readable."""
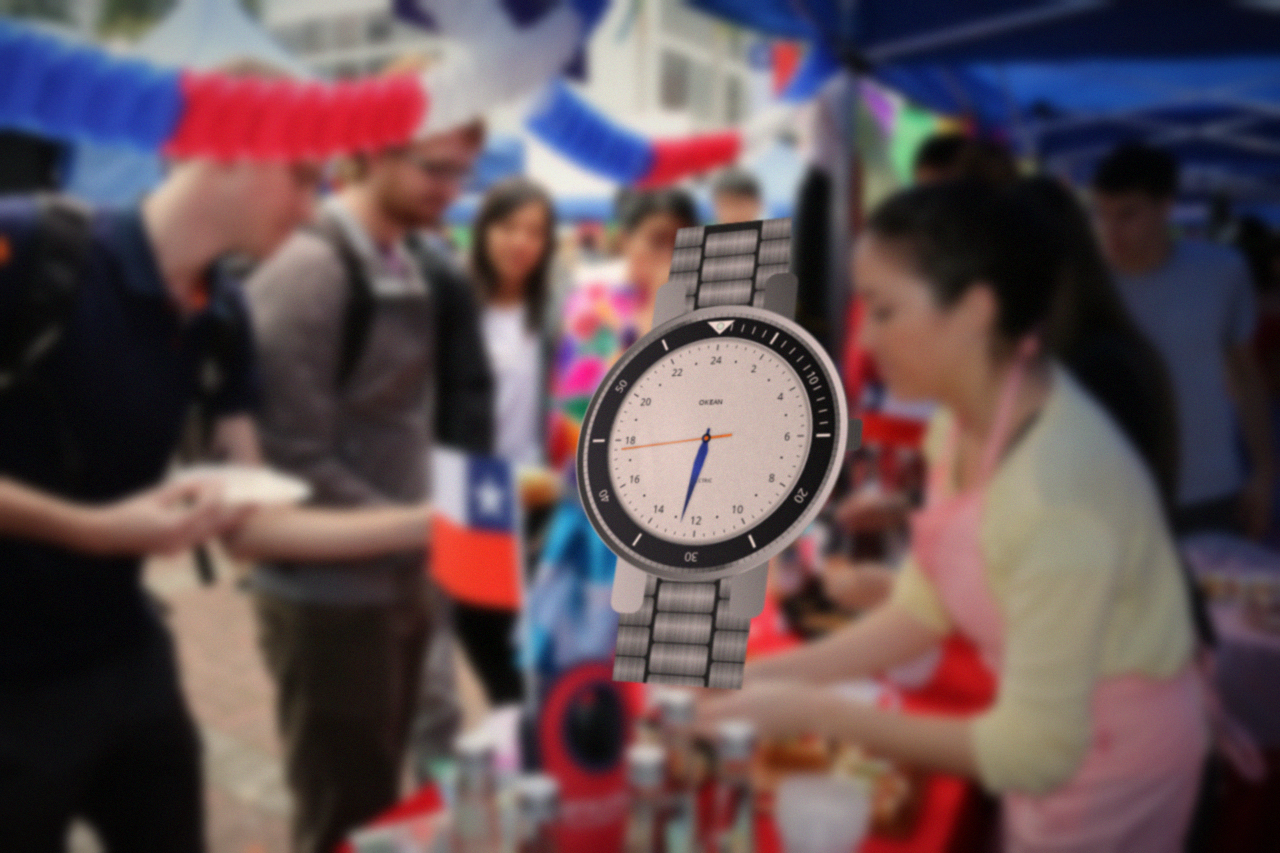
12,31,44
